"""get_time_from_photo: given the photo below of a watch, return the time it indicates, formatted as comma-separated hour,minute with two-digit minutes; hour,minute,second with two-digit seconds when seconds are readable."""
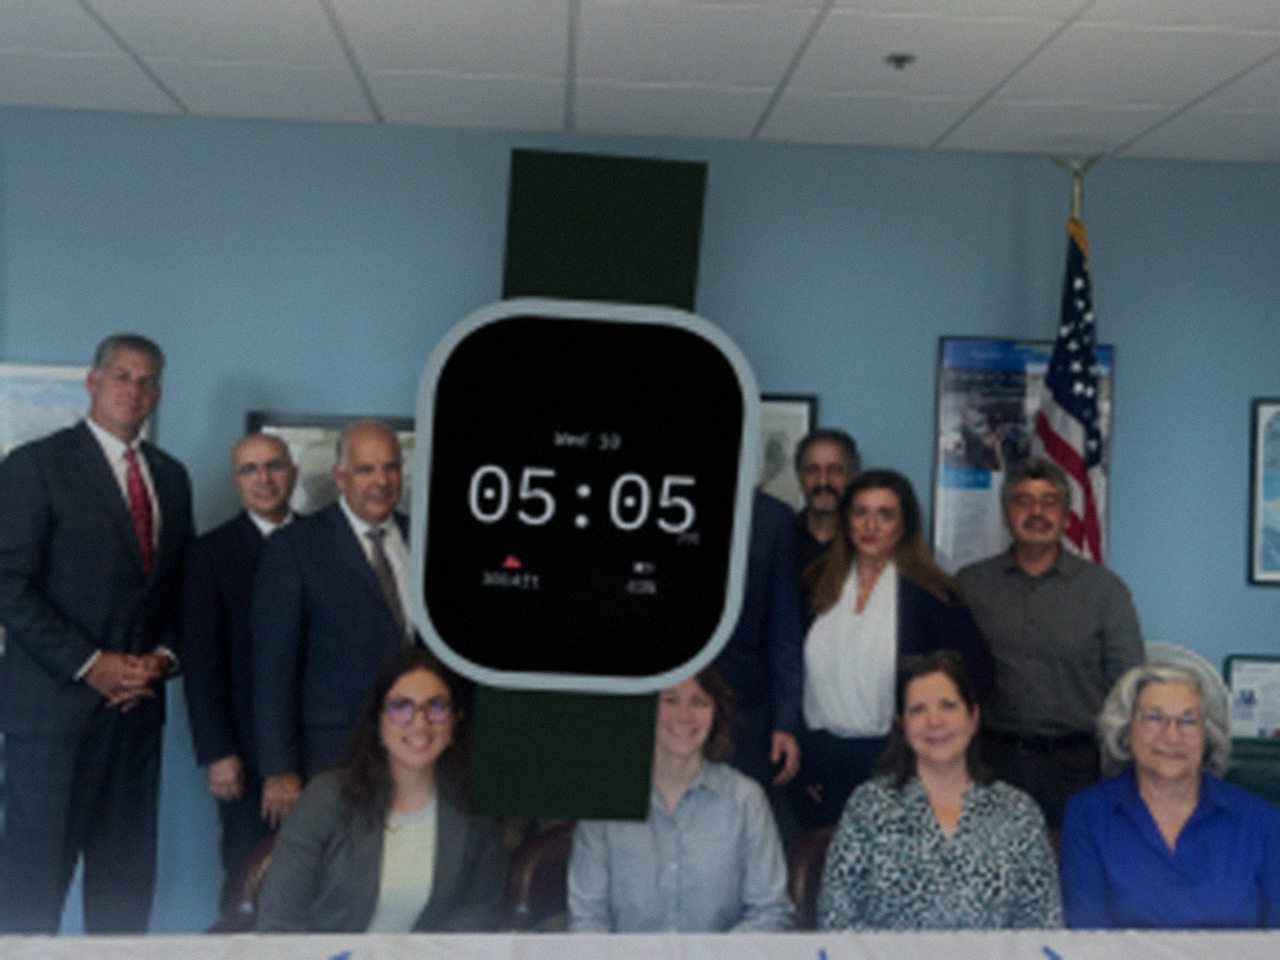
5,05
